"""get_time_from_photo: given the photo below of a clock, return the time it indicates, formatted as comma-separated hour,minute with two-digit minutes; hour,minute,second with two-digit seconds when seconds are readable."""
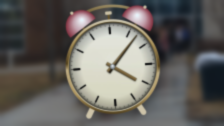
4,07
